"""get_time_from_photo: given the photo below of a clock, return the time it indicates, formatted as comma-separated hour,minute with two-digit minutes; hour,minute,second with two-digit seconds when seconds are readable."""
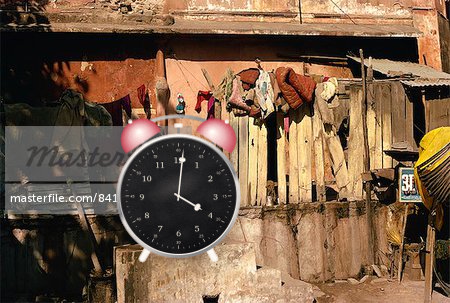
4,01
